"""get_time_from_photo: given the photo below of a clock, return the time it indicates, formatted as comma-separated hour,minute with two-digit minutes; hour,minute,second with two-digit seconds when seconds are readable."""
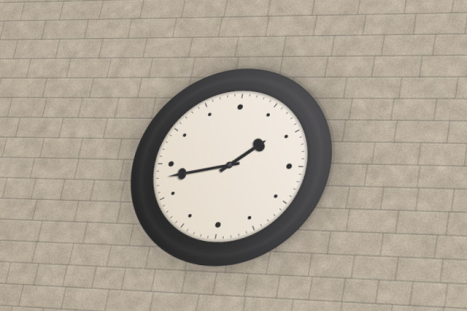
1,43
